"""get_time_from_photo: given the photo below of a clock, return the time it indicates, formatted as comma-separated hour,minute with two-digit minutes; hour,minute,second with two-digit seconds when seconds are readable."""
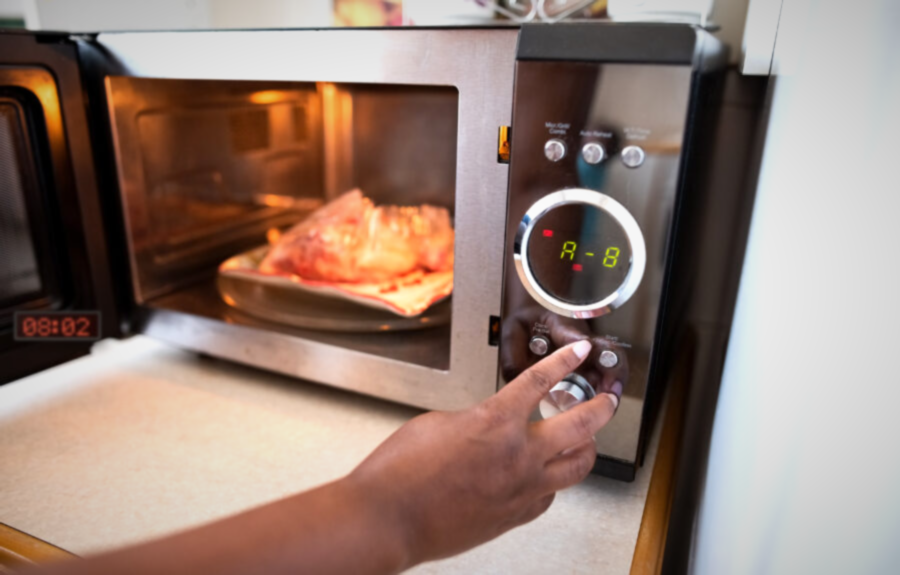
8,02
